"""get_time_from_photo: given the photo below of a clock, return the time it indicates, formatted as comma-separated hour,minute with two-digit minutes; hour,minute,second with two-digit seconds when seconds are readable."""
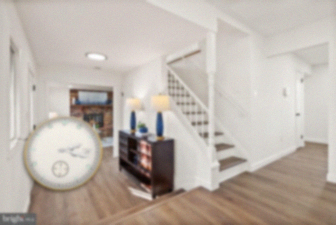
2,17
